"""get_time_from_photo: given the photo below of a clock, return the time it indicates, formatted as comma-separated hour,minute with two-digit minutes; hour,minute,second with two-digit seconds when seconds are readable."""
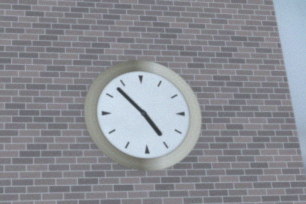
4,53
